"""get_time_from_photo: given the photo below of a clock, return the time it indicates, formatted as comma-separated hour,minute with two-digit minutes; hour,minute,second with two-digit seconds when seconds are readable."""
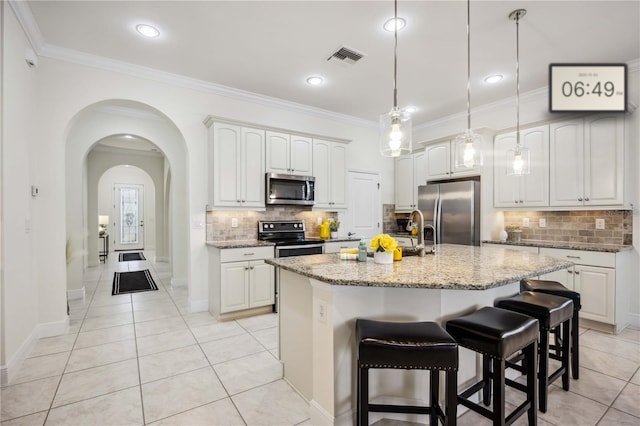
6,49
